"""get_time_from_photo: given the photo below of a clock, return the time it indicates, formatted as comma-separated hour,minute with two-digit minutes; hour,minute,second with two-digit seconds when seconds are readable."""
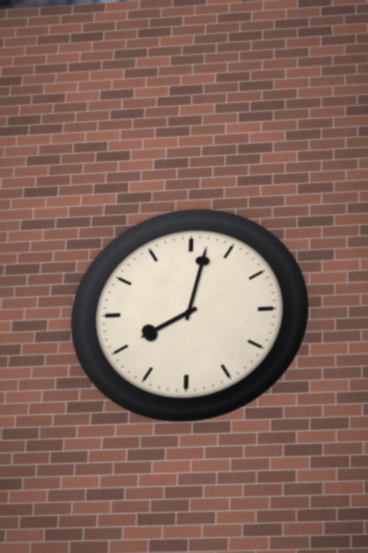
8,02
